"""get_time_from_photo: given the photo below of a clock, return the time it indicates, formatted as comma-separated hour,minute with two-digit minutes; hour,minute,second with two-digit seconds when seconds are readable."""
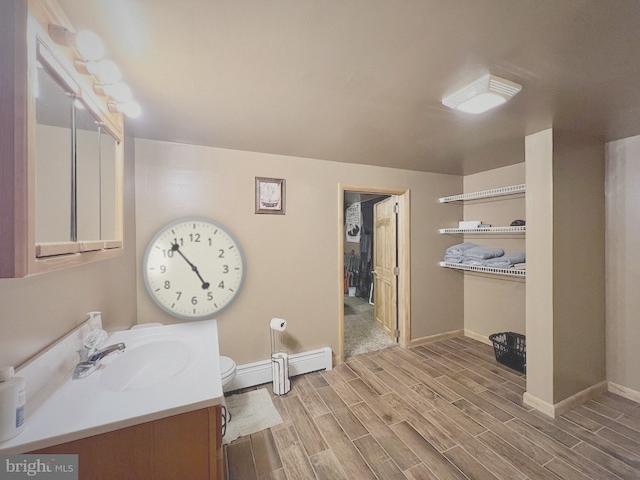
4,53
